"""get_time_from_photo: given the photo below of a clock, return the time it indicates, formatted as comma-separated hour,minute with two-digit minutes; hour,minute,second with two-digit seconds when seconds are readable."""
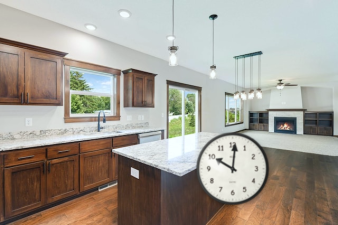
10,01
